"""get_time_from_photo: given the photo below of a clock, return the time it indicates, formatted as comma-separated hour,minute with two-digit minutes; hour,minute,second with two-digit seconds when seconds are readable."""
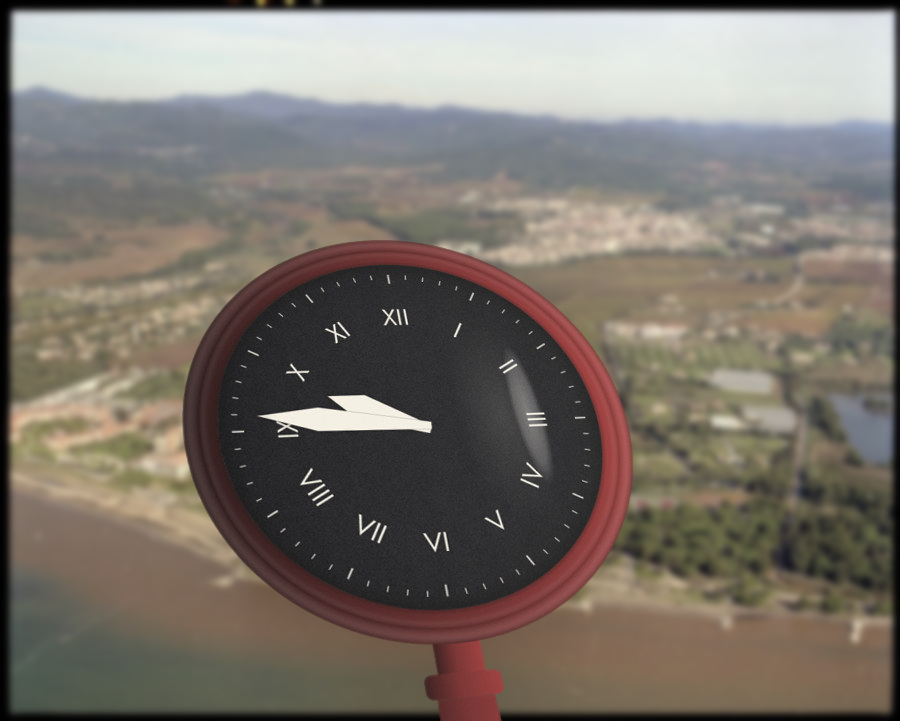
9,46
